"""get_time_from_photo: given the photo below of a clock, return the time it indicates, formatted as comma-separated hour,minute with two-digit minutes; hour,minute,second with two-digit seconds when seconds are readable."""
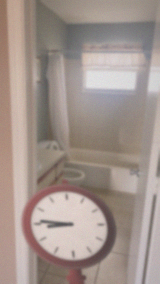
8,46
